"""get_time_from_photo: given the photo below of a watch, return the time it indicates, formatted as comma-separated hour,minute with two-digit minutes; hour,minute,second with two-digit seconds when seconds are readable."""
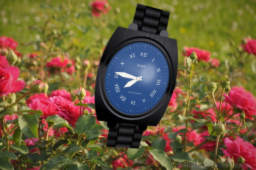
7,46
